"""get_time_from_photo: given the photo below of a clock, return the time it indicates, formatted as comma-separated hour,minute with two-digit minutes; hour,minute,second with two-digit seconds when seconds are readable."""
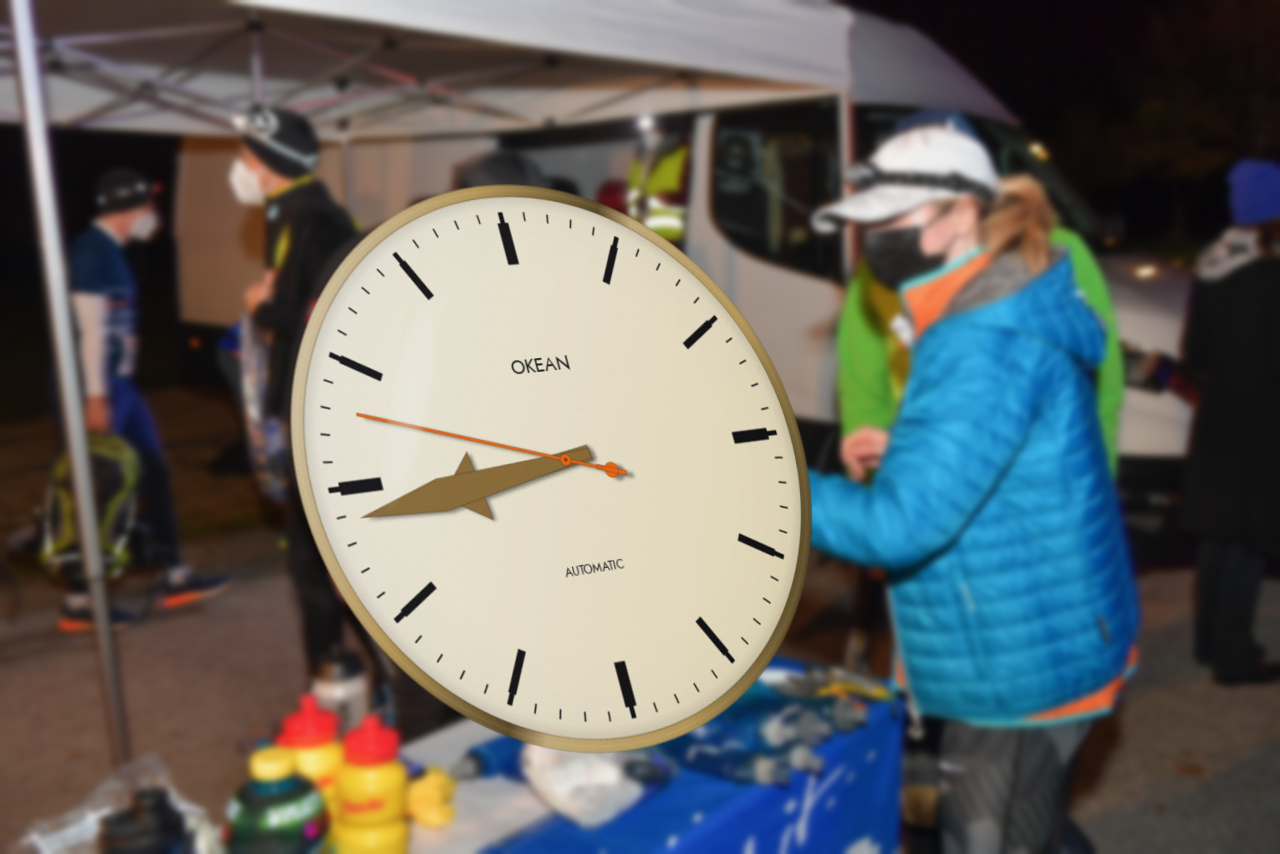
8,43,48
